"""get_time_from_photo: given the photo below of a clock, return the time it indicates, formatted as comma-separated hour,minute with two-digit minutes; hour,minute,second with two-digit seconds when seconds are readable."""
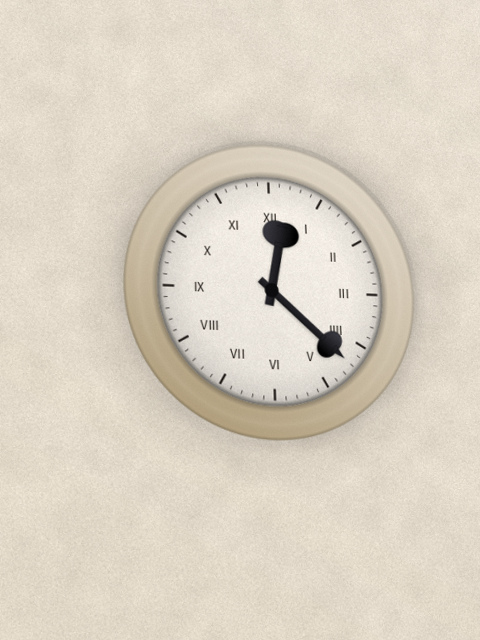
12,22
